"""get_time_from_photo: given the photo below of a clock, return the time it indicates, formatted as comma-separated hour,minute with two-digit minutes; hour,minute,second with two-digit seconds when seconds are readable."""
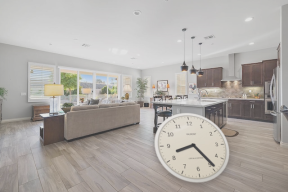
8,24
